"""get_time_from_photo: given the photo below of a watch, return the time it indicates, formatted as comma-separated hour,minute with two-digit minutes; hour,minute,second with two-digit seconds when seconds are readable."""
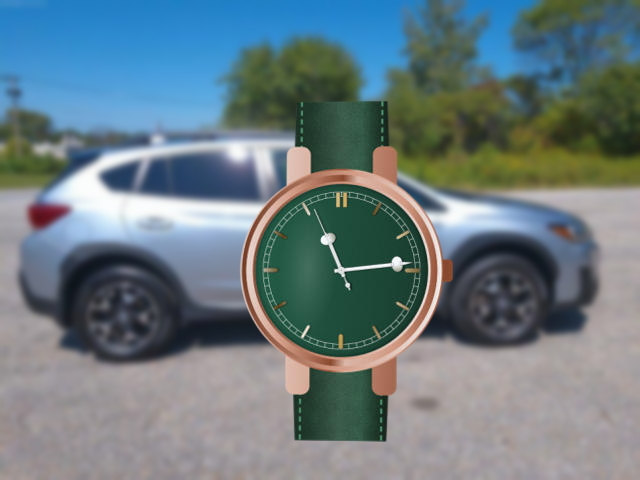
11,13,56
